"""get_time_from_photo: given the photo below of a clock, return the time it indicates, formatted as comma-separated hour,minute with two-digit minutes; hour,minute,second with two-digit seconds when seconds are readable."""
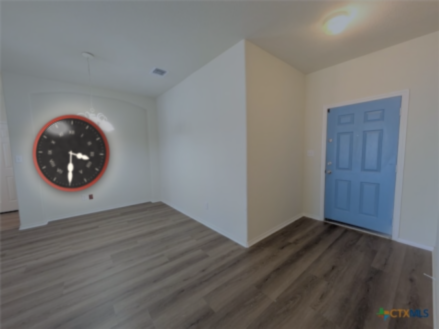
3,30
